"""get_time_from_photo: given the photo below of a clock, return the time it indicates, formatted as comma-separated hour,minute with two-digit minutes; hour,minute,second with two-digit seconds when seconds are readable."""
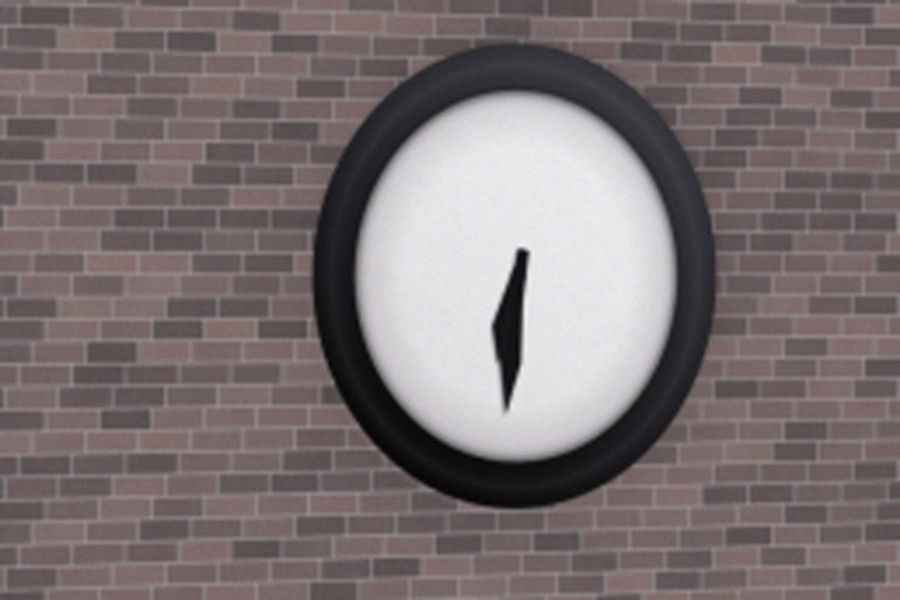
6,31
